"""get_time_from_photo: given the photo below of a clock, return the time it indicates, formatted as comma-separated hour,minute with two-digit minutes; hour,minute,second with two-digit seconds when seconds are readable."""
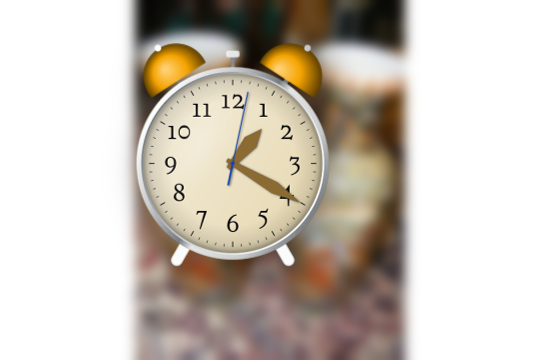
1,20,02
